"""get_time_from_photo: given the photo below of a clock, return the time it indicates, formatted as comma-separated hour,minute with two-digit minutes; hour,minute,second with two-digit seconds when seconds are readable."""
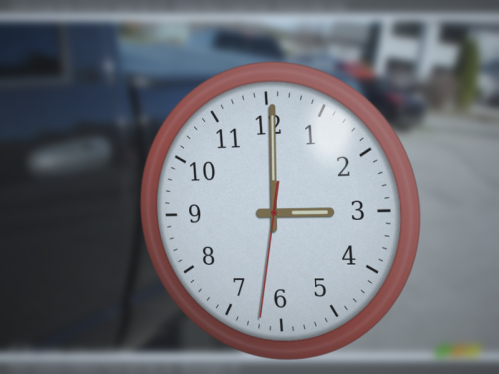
3,00,32
